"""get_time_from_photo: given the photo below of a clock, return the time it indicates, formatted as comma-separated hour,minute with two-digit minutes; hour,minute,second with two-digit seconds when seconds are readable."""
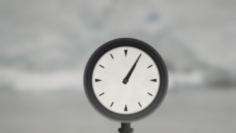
1,05
